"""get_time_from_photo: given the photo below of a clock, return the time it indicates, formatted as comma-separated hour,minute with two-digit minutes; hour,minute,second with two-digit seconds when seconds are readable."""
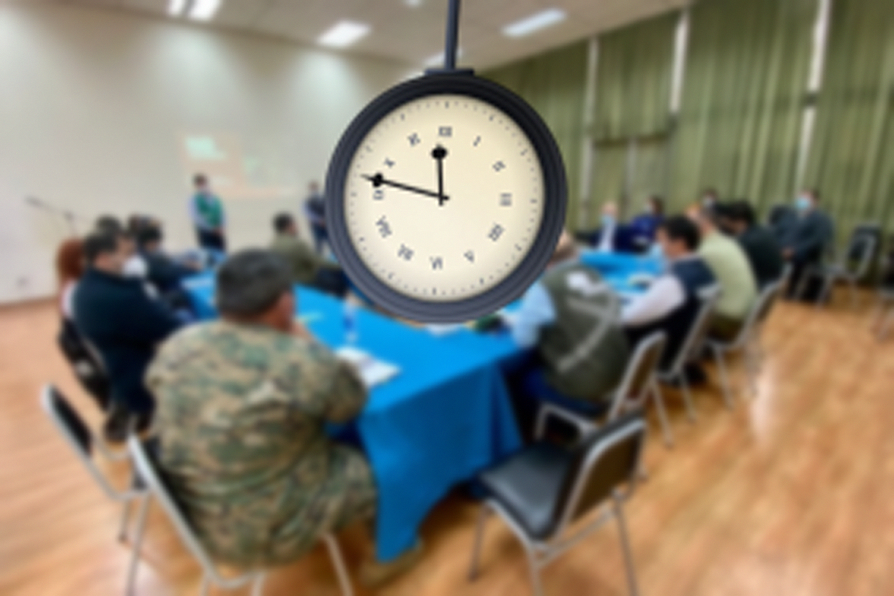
11,47
